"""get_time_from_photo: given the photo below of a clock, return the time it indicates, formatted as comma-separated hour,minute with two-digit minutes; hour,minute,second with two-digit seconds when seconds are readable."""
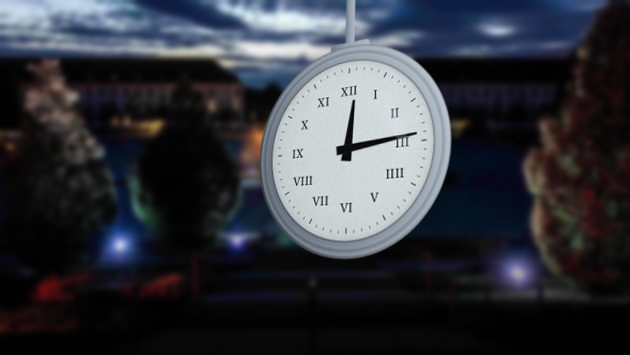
12,14
